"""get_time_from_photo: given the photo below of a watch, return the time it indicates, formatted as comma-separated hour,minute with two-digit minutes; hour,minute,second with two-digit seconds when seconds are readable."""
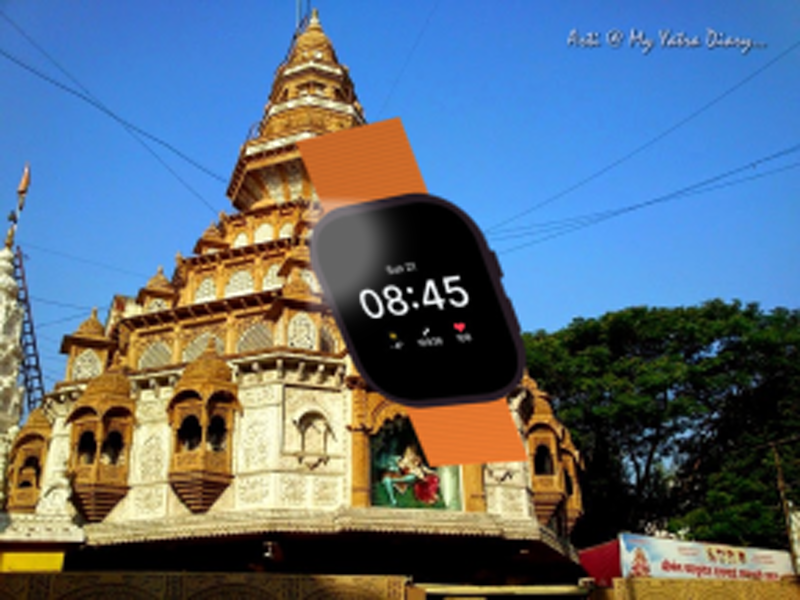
8,45
